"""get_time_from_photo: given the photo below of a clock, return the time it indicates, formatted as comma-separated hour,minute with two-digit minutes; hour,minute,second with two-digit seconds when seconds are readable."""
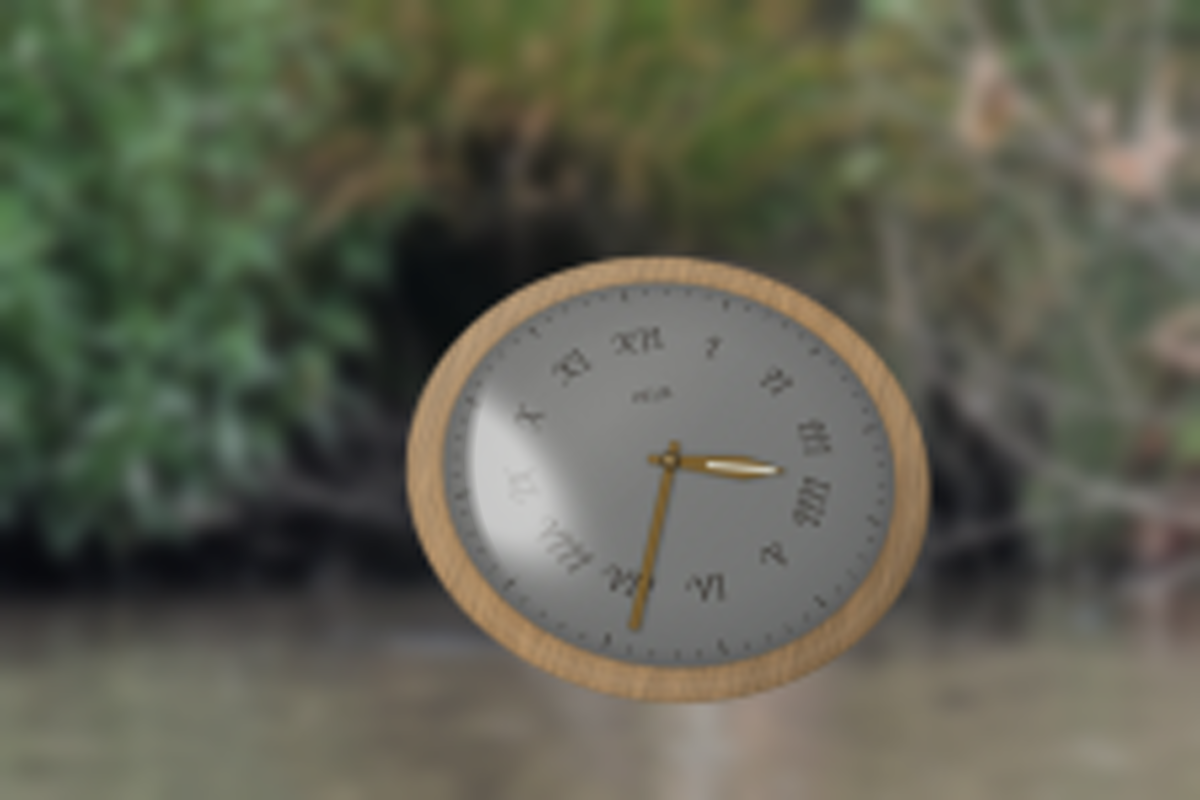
3,34
